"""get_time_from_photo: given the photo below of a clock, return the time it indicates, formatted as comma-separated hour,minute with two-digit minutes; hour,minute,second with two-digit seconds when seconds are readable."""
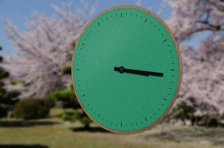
3,16
